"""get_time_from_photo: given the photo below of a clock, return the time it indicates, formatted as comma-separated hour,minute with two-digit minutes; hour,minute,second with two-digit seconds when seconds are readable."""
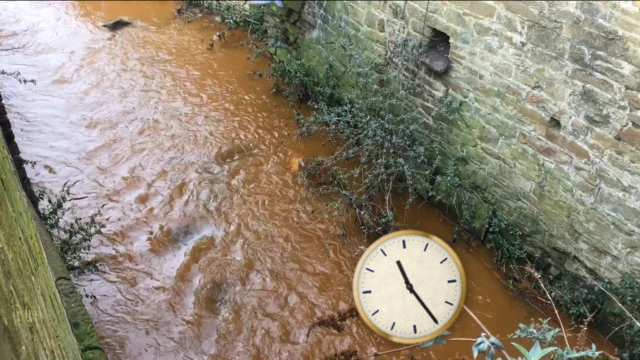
11,25
